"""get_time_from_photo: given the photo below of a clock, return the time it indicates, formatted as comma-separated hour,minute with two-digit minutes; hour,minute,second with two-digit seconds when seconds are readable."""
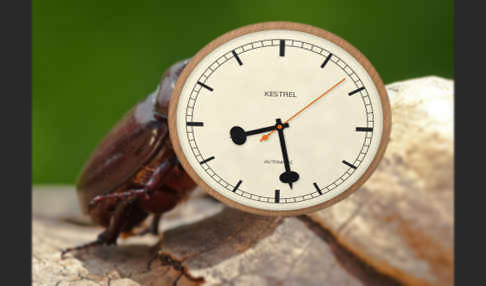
8,28,08
